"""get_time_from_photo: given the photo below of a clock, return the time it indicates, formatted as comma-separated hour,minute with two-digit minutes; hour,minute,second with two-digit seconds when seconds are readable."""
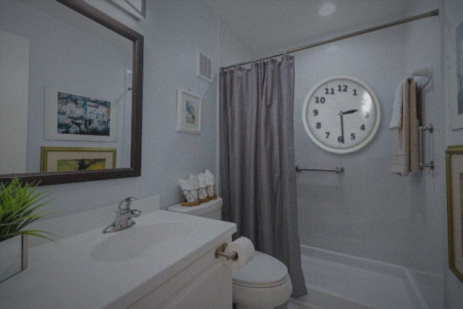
2,29
